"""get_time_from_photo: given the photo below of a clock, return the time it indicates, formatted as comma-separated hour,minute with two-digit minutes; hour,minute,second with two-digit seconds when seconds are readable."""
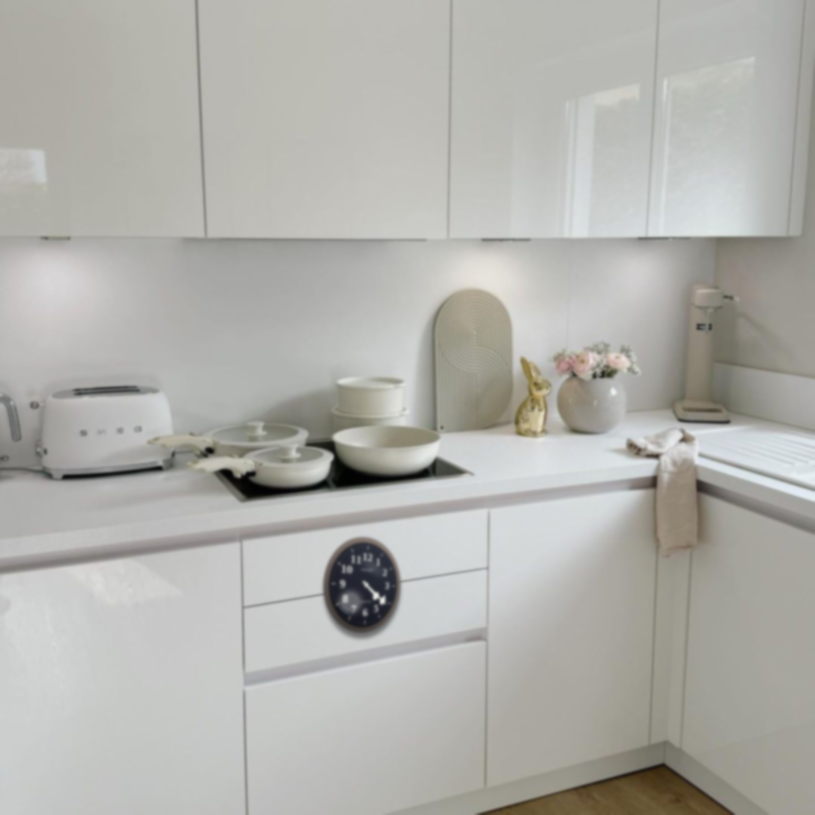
4,21
